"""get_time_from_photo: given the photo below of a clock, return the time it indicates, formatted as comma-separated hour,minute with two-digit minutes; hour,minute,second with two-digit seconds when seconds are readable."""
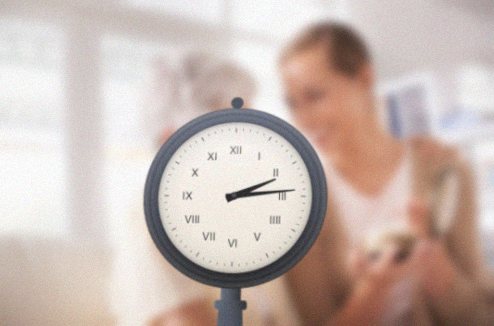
2,14
